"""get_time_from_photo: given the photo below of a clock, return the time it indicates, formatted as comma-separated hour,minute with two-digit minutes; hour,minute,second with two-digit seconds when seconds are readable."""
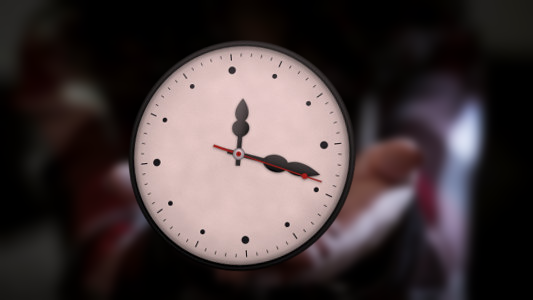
12,18,19
